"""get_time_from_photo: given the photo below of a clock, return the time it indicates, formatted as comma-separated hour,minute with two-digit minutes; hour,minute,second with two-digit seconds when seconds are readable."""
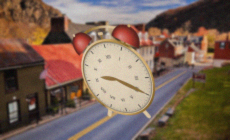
9,20
